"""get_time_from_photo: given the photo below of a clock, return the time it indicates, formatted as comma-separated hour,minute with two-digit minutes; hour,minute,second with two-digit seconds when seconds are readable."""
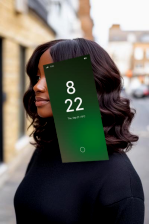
8,22
